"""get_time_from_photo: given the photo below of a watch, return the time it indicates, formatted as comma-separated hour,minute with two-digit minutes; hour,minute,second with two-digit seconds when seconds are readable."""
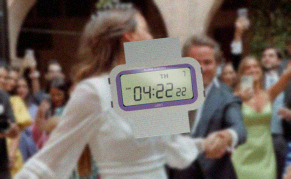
4,22,22
